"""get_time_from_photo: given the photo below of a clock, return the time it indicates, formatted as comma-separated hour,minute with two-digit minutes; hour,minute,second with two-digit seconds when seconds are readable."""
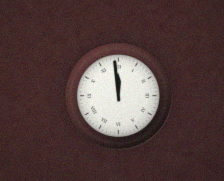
11,59
